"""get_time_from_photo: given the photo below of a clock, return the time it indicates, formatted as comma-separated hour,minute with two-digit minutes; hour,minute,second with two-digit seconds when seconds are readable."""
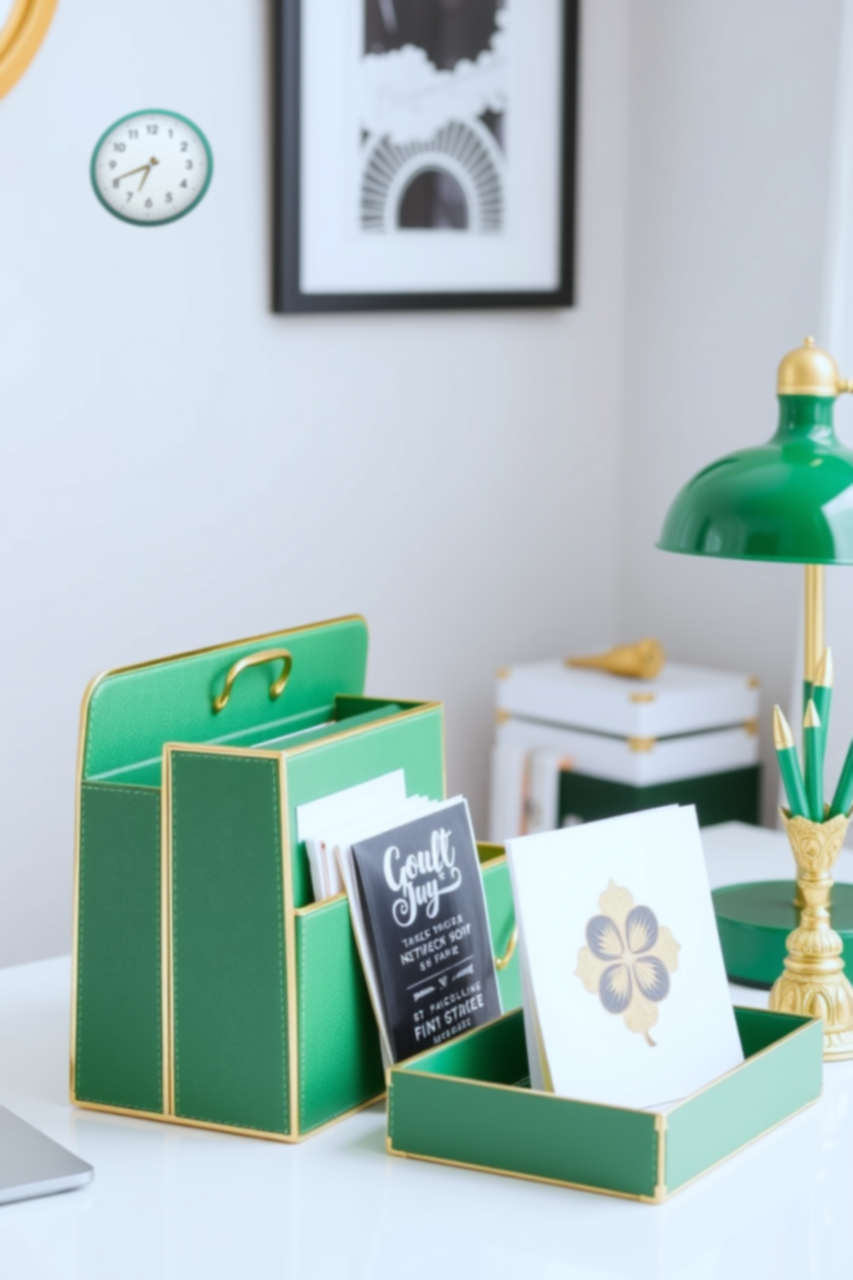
6,41
